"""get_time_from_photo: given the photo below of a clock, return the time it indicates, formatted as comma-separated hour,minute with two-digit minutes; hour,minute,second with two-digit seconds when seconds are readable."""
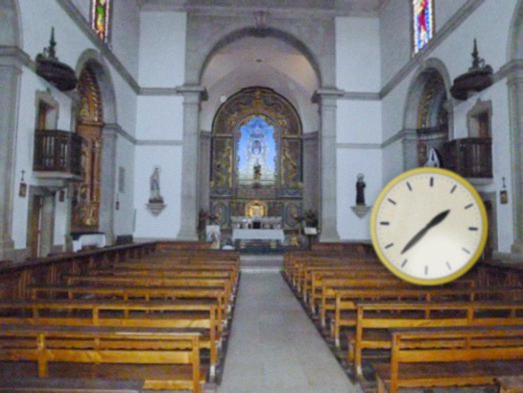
1,37
